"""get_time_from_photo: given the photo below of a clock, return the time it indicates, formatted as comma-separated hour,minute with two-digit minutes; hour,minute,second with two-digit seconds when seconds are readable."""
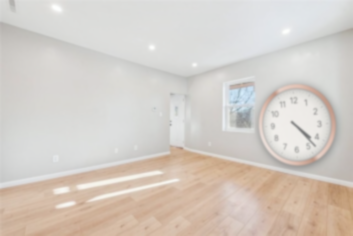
4,23
